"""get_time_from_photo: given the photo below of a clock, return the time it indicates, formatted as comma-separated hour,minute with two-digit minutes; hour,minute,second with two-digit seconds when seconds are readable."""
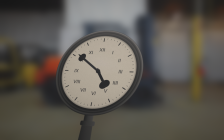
4,51
